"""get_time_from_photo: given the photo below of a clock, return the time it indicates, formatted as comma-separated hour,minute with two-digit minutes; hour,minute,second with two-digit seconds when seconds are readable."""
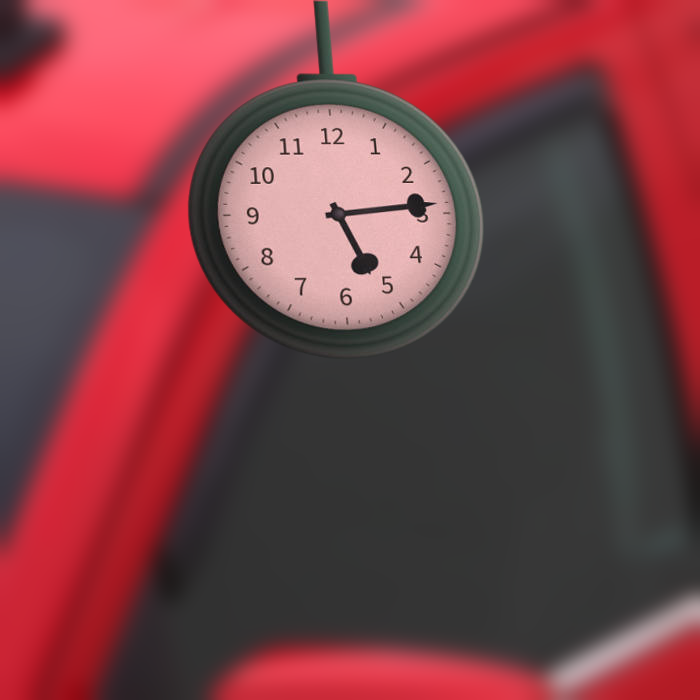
5,14
